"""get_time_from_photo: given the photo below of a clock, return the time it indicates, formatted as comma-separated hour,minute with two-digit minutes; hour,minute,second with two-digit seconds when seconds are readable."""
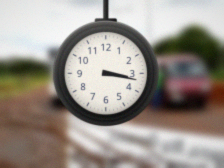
3,17
